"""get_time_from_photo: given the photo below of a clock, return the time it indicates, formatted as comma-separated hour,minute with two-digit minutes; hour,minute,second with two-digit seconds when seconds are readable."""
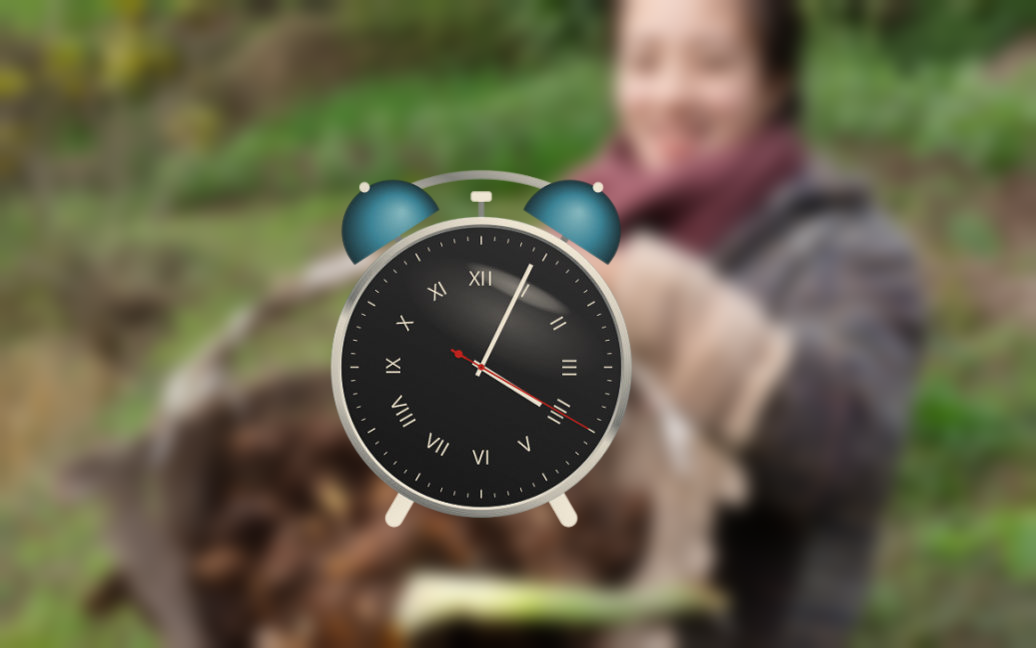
4,04,20
